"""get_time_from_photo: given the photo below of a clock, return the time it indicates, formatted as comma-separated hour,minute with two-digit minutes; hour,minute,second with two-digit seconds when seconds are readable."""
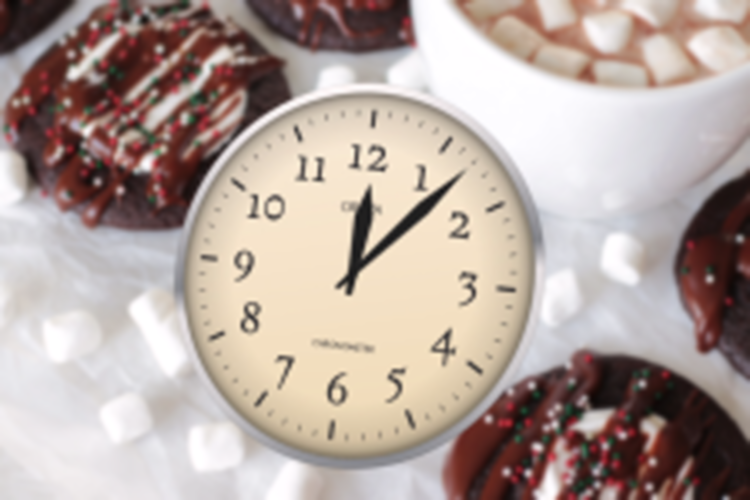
12,07
